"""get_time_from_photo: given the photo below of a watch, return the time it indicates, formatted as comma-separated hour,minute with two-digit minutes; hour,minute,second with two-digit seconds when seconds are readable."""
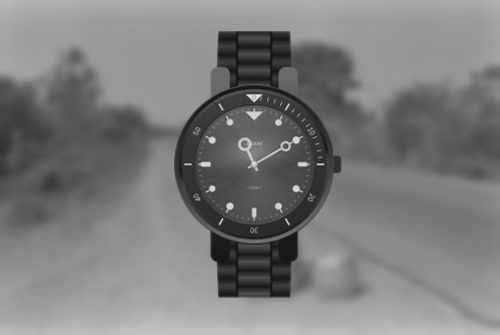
11,10
